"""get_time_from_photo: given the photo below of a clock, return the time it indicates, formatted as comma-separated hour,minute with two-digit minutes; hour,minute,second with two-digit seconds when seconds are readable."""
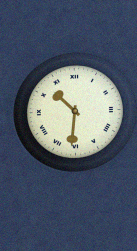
10,31
